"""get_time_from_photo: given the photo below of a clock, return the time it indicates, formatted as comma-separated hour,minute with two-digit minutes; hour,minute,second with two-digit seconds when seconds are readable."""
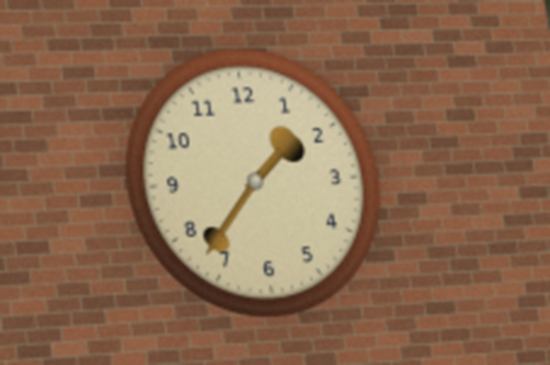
1,37
